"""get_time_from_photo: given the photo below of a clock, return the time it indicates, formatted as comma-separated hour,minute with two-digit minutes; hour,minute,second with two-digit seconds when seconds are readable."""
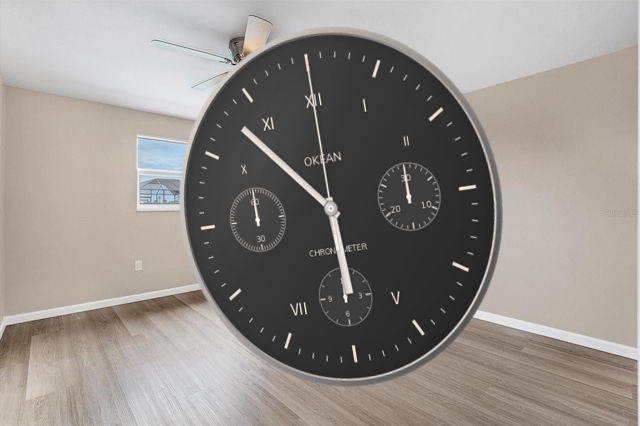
5,53
